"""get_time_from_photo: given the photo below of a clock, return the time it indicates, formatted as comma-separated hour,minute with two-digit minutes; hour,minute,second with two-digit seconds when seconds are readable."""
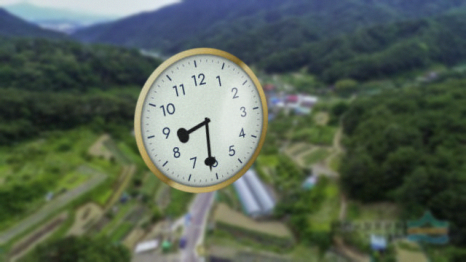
8,31
